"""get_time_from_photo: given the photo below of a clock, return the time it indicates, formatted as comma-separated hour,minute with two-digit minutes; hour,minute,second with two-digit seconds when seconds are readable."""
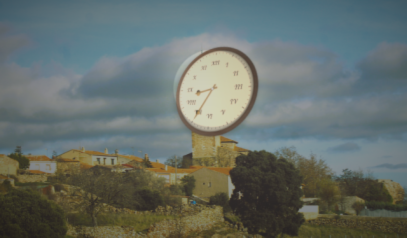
8,35
